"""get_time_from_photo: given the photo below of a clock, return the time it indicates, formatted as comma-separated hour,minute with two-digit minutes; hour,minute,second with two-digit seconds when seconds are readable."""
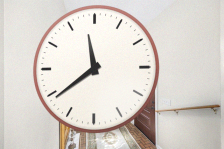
11,39
